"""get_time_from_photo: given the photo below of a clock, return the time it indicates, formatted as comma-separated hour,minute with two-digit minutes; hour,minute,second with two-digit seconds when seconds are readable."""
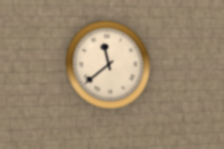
11,39
